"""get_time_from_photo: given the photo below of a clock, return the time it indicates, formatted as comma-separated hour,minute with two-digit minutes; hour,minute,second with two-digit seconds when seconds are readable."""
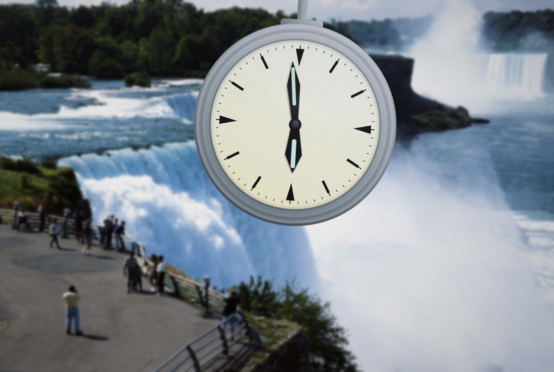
5,59
